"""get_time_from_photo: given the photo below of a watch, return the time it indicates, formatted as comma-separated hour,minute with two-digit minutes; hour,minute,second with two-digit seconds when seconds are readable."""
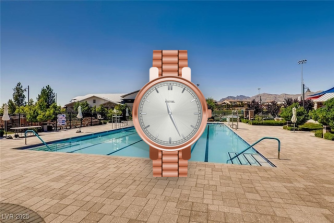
11,26
